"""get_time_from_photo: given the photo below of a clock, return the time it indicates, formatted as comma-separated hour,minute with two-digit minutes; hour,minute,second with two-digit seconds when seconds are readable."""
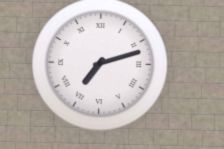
7,12
